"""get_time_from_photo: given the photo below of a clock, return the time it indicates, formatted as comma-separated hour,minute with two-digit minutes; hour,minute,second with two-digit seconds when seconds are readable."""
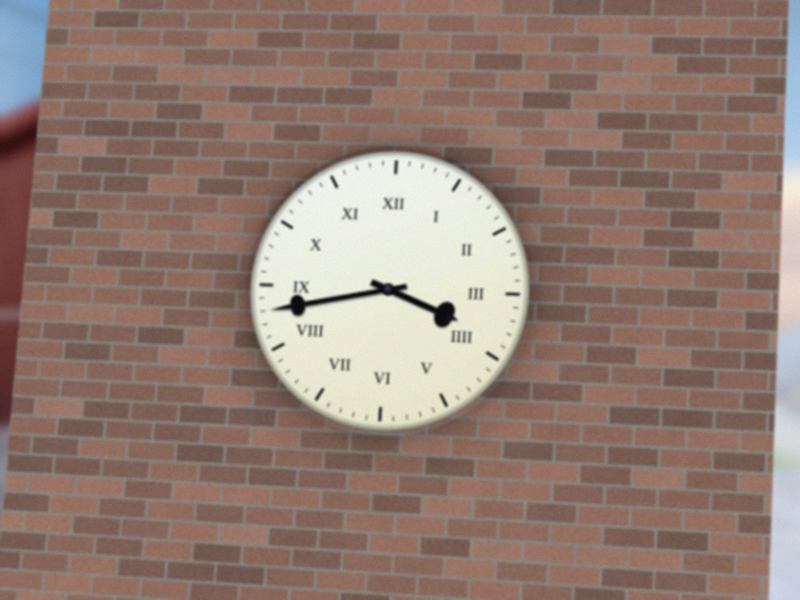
3,43
